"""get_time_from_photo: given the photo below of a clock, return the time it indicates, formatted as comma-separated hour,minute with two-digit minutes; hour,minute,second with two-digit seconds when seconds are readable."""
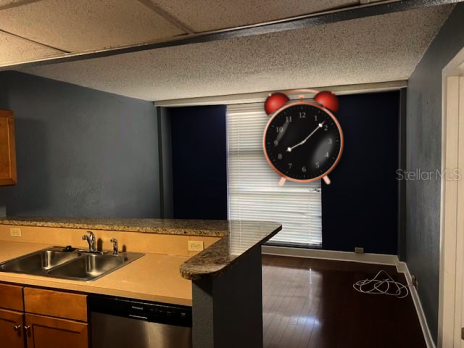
8,08
